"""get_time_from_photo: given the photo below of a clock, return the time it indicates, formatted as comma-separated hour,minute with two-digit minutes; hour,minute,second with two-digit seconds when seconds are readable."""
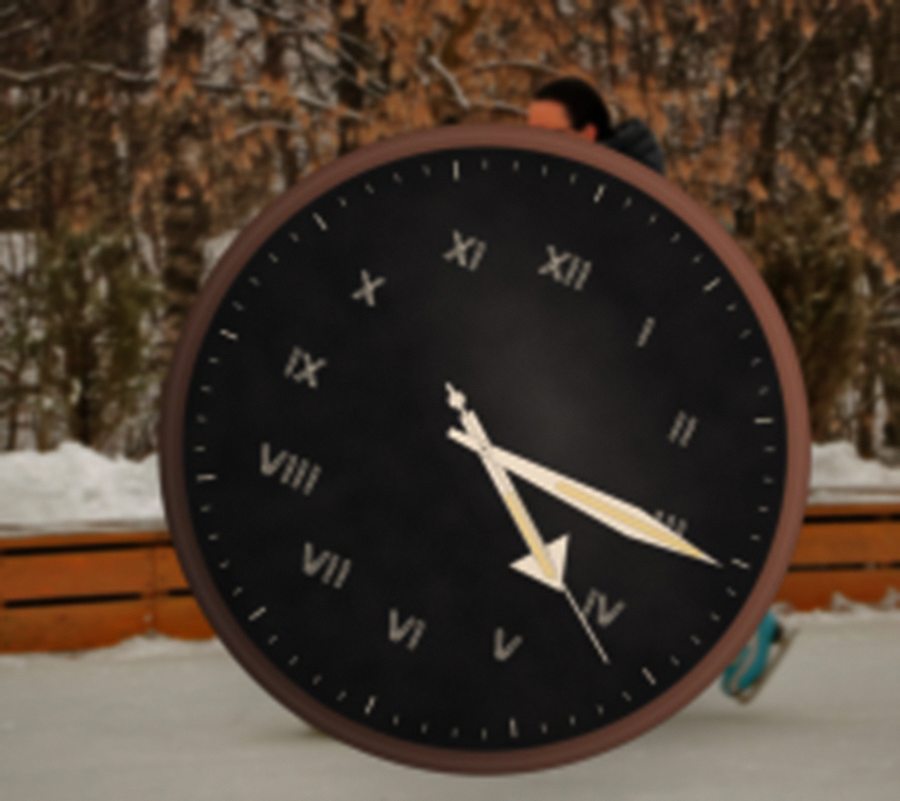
4,15,21
